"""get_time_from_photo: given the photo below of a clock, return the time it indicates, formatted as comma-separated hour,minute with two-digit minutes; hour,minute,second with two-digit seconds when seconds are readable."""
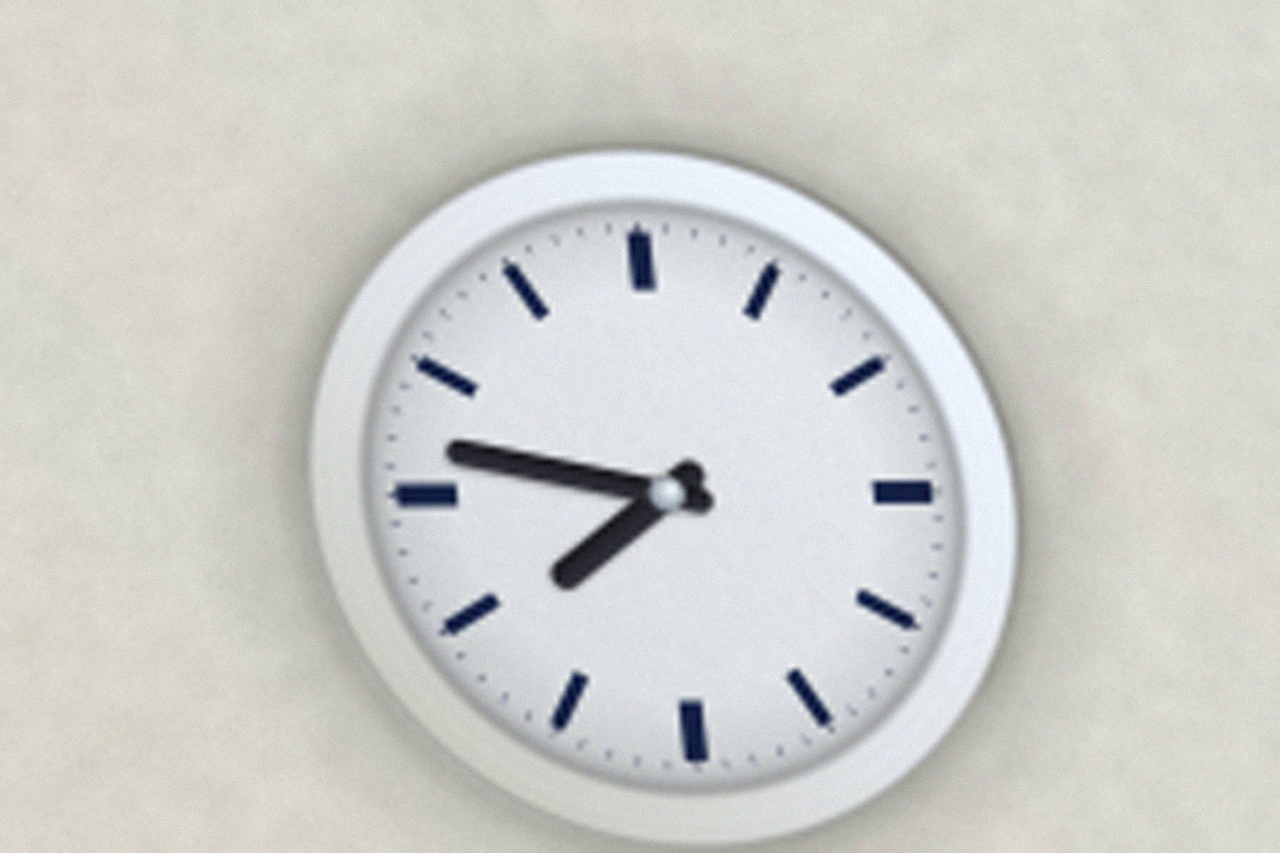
7,47
